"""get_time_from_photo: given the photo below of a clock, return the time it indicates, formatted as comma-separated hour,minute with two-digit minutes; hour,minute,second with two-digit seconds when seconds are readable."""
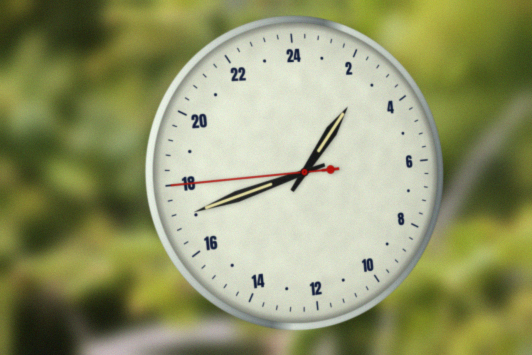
2,42,45
